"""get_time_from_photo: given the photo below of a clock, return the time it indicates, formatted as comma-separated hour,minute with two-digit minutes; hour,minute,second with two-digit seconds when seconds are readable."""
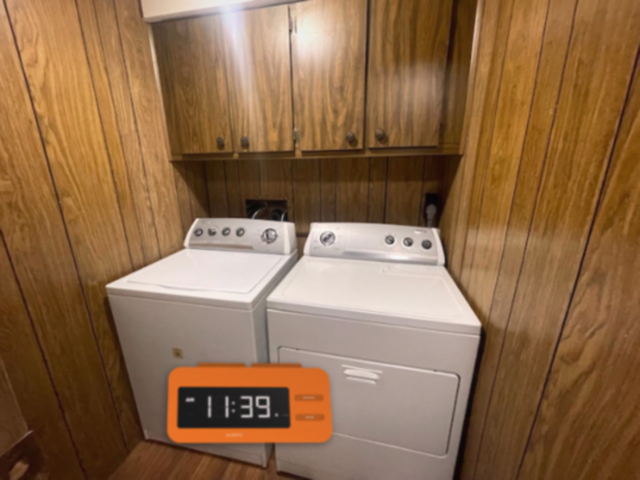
11,39
